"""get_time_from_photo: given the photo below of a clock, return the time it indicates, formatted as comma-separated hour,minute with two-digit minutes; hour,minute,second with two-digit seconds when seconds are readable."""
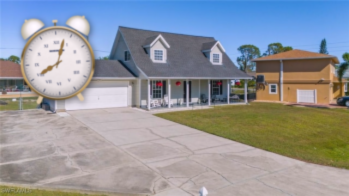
8,03
